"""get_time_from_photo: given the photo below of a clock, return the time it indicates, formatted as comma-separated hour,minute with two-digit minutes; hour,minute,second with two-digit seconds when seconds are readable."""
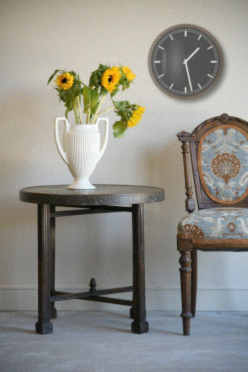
1,28
